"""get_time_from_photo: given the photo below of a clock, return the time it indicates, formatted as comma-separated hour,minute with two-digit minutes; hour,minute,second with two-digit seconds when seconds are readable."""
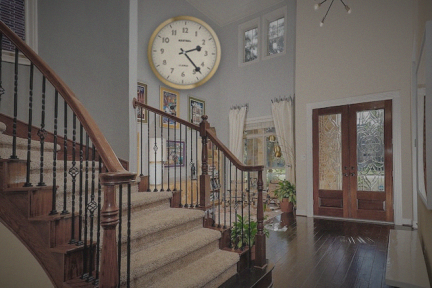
2,23
